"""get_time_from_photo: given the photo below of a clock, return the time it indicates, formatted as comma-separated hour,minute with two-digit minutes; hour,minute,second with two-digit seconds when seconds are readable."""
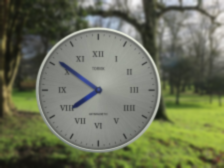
7,51
